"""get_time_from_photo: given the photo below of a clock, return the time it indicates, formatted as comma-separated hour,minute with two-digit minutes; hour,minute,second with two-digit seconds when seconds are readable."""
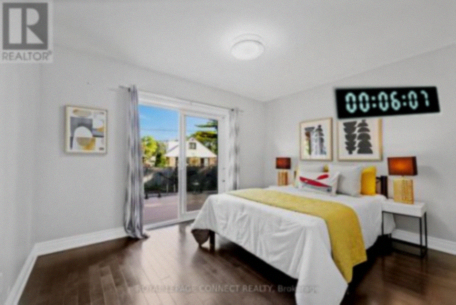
0,06,07
